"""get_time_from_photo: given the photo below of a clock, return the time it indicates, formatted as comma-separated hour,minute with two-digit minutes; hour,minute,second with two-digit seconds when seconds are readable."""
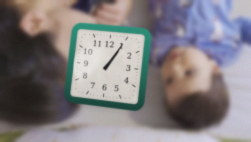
1,05
